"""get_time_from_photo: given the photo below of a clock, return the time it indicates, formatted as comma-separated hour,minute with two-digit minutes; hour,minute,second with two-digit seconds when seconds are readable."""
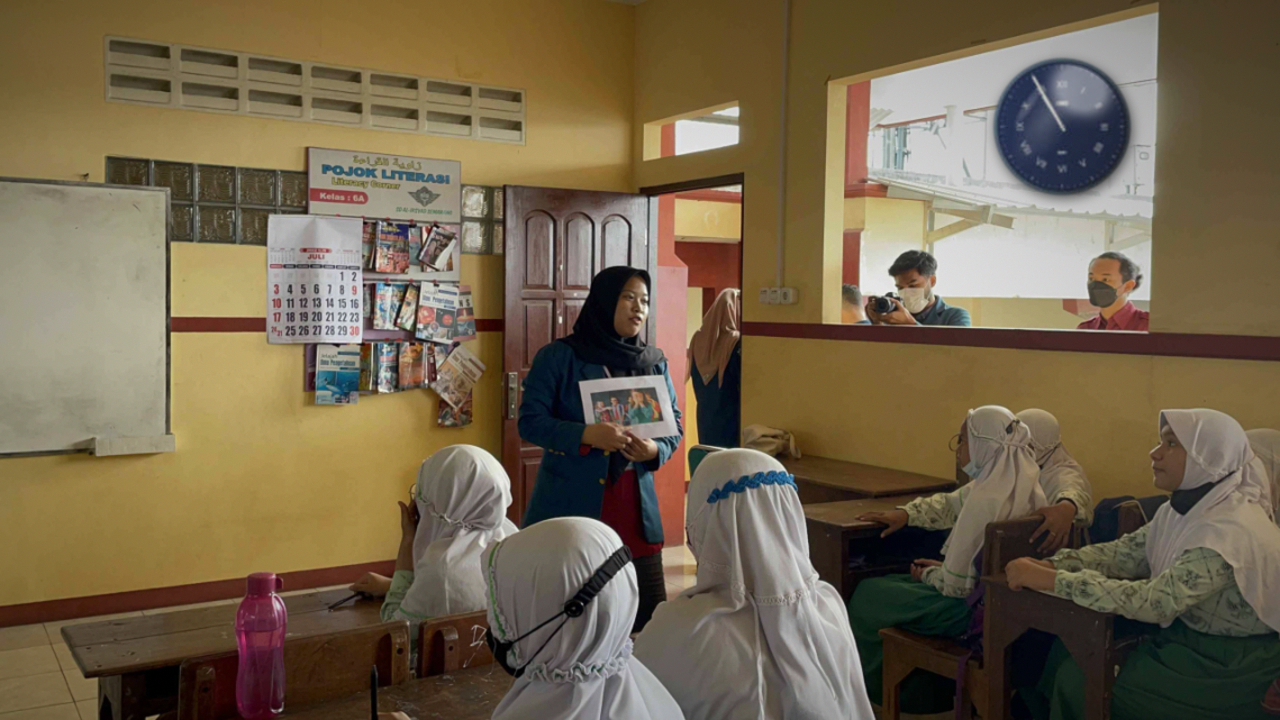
10,55
